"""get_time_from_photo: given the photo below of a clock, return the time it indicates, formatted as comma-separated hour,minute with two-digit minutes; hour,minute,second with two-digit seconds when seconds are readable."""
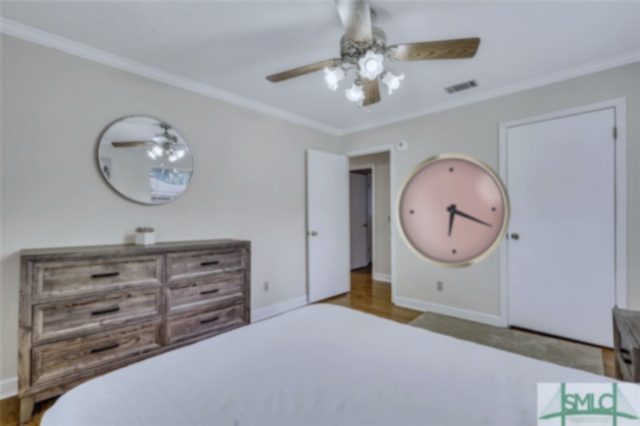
6,19
